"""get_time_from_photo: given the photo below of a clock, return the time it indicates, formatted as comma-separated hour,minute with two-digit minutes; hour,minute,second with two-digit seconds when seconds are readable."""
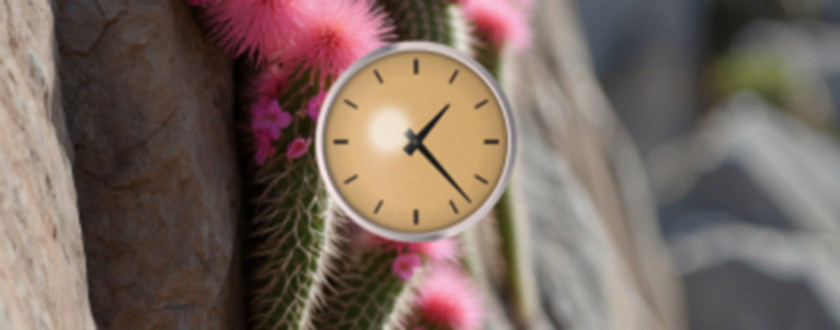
1,23
